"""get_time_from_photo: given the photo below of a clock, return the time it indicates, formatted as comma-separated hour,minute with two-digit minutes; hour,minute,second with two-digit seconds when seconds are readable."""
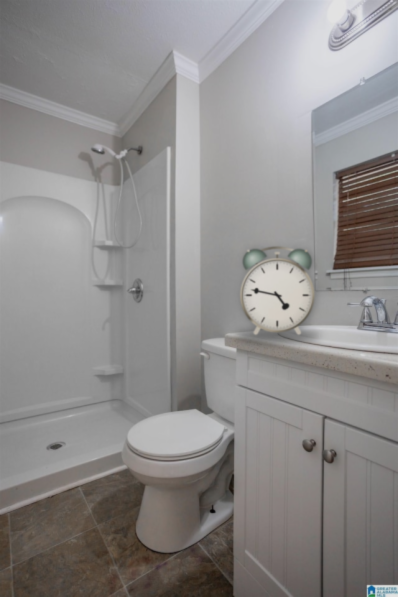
4,47
